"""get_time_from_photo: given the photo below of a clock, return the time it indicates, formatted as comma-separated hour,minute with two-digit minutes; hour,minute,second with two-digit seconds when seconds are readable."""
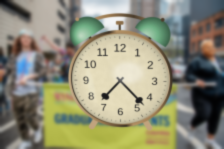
7,23
